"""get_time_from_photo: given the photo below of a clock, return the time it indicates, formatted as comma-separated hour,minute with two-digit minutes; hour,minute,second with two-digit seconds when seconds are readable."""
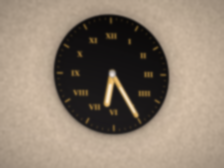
6,25
